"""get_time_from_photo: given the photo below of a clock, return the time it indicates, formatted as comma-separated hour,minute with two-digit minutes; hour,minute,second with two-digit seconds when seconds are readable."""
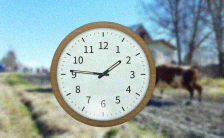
1,46
